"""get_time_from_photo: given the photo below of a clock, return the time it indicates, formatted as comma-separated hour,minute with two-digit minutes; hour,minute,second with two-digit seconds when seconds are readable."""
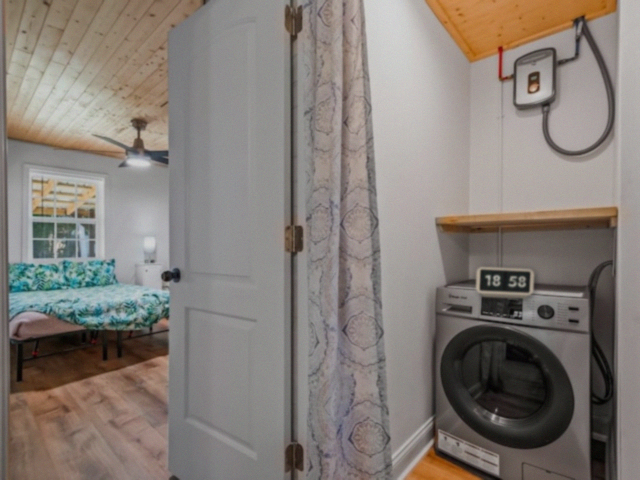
18,58
